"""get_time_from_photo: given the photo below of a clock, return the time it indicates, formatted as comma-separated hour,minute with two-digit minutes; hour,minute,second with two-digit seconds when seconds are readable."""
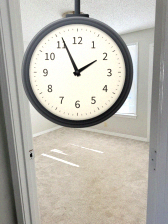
1,56
